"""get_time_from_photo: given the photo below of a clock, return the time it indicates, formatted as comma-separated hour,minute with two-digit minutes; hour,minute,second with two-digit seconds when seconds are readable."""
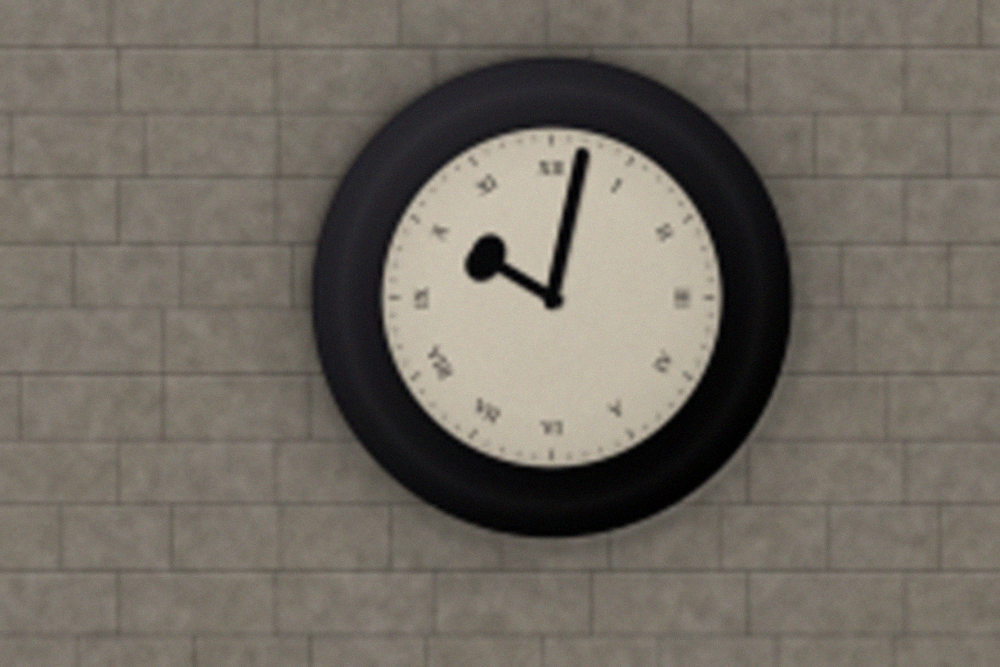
10,02
